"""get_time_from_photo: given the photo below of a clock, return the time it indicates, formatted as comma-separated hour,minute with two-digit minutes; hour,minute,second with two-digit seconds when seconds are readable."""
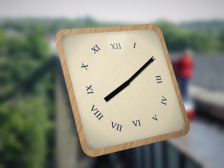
8,10
